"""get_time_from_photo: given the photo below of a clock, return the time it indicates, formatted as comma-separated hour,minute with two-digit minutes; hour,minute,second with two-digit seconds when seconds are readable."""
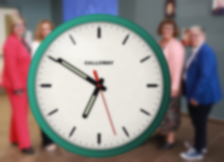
6,50,27
